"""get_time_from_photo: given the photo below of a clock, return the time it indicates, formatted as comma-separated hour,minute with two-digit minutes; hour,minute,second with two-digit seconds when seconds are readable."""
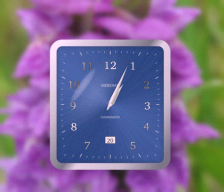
1,04
